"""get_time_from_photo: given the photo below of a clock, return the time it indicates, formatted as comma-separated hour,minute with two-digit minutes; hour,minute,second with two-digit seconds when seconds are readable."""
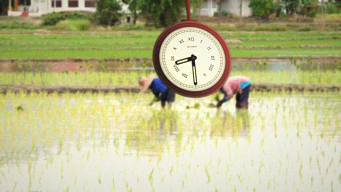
8,30
